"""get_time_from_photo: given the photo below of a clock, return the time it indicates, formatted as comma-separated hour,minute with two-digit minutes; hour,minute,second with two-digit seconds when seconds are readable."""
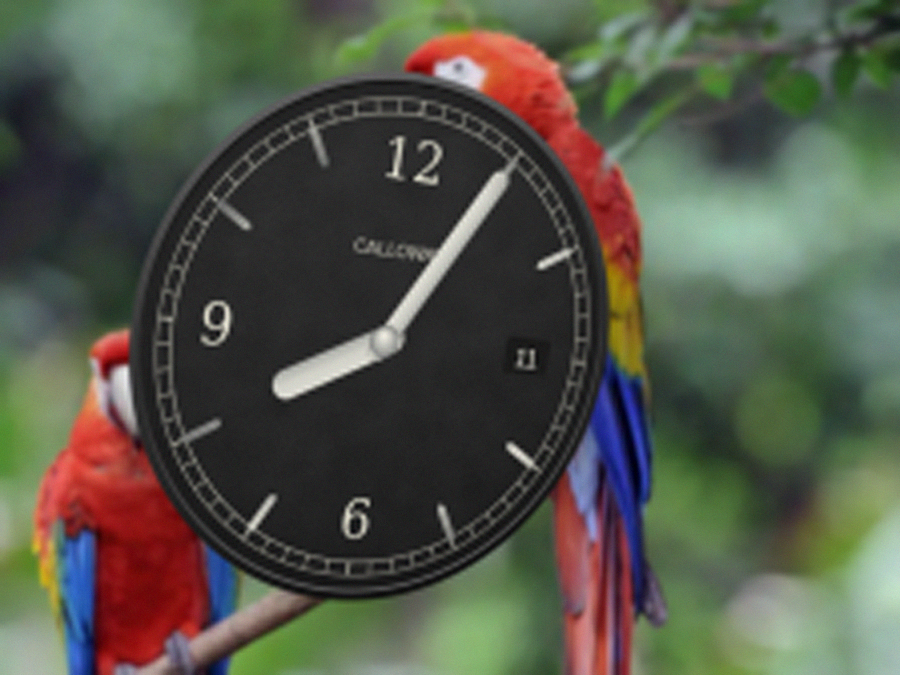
8,05
